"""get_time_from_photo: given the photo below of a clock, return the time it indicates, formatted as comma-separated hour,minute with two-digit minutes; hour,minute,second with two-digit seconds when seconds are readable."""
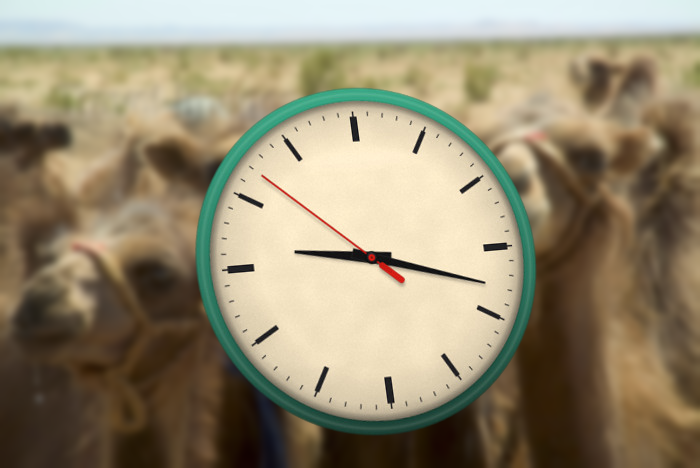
9,17,52
